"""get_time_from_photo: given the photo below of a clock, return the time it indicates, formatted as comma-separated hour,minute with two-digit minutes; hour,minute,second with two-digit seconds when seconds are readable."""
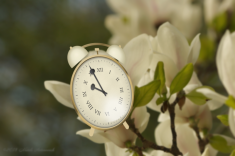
9,56
